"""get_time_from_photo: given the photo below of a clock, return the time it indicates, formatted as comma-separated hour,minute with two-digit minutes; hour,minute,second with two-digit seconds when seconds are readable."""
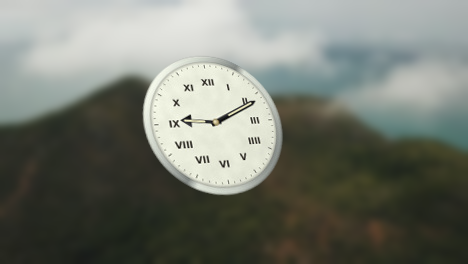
9,11
